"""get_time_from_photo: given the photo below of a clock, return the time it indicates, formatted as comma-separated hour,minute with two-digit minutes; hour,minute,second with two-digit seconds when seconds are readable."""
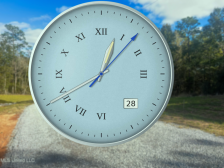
12,40,07
